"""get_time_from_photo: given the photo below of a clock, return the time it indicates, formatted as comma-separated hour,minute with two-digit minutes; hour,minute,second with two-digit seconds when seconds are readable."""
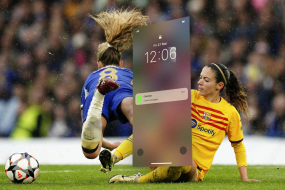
12,06
